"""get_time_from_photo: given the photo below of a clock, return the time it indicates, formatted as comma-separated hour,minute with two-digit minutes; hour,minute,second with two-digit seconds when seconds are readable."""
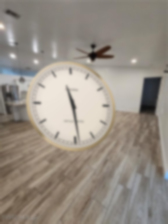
11,29
